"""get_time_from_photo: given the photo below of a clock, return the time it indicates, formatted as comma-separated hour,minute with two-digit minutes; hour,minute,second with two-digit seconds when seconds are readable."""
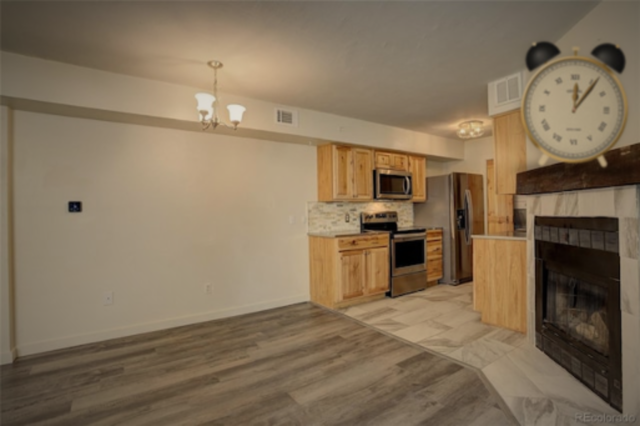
12,06
